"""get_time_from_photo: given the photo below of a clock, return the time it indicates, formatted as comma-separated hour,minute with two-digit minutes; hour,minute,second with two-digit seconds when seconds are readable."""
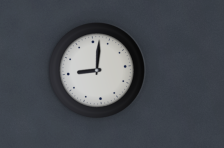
9,02
